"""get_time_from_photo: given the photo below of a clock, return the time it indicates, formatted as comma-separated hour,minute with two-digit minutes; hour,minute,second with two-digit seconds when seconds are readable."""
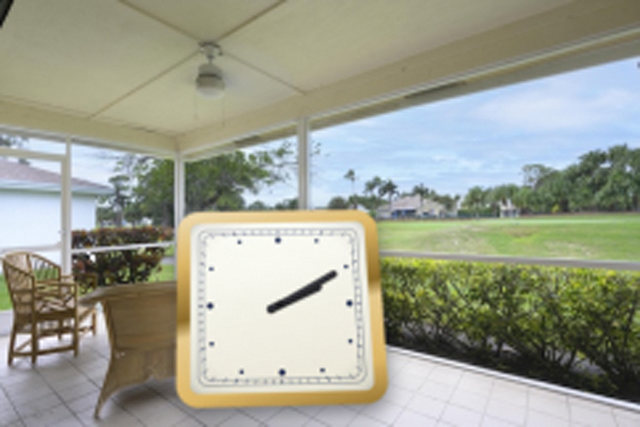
2,10
